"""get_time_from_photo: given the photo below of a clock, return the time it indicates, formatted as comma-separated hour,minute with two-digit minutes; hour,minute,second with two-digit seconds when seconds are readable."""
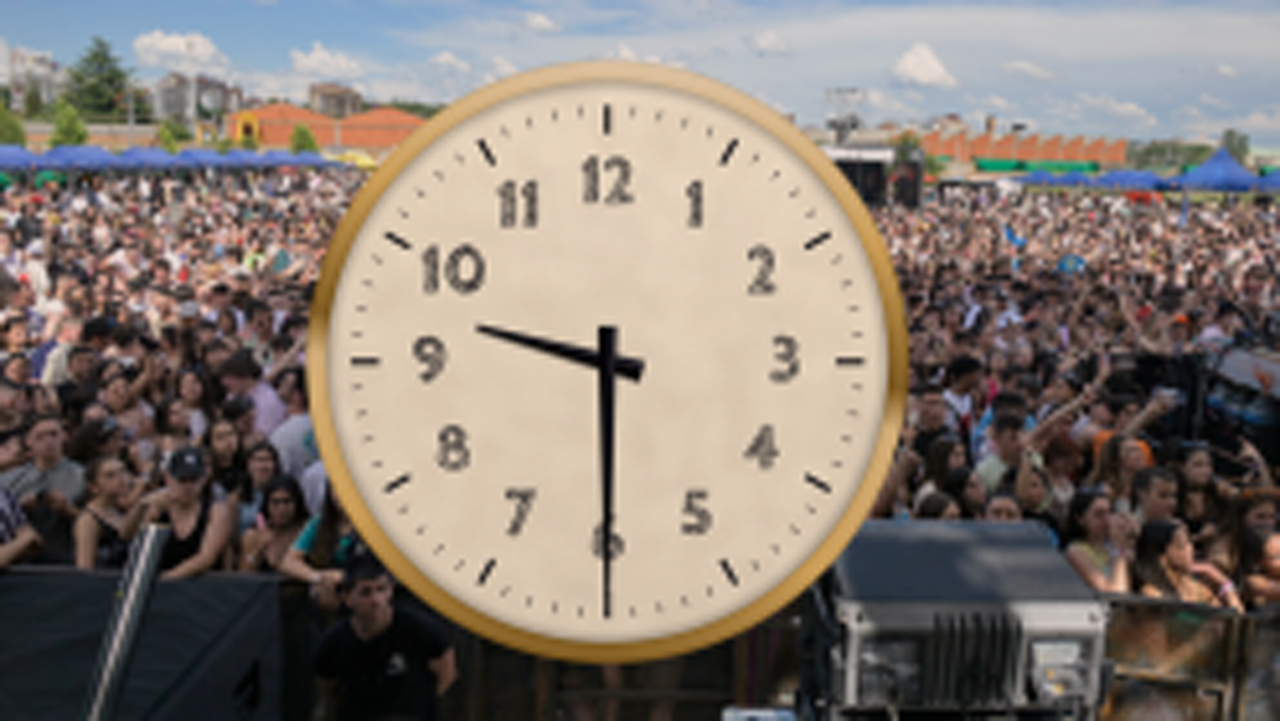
9,30
